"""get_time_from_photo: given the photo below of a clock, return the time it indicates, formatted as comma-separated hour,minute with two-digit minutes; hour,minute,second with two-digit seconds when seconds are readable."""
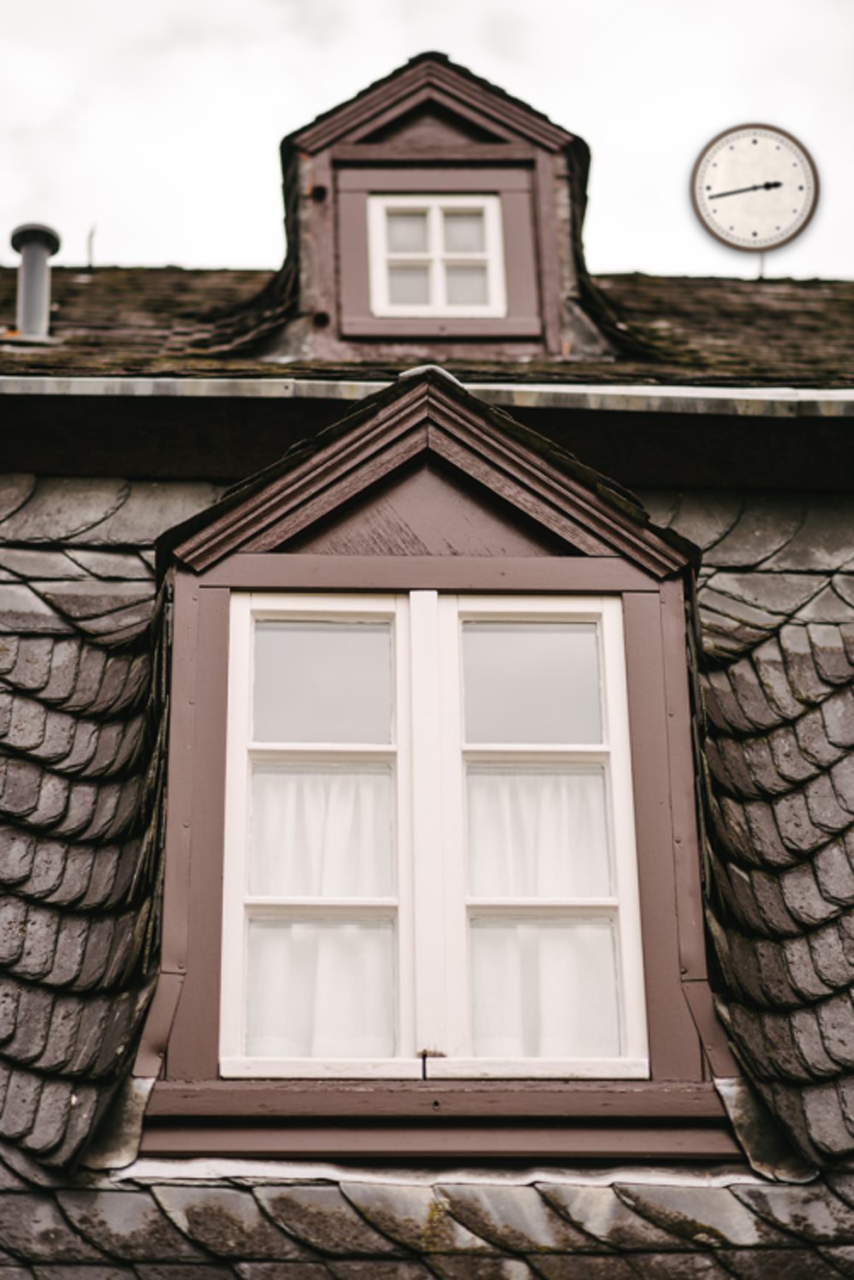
2,43
